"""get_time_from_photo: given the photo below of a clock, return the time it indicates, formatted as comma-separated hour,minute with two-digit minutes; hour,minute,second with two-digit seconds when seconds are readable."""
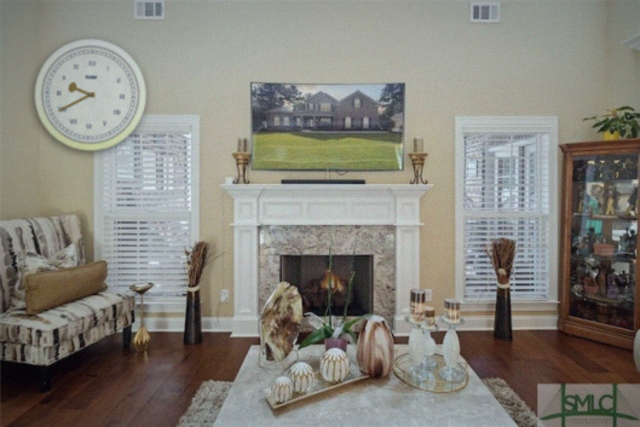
9,40
